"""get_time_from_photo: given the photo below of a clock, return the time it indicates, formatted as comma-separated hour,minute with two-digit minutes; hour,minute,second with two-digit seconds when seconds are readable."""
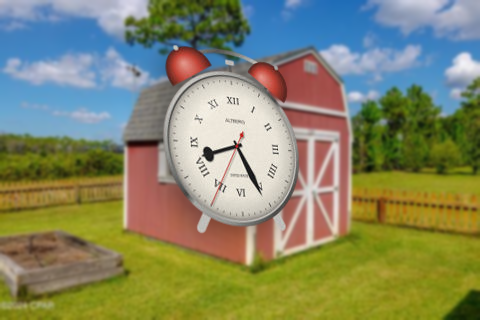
8,25,35
